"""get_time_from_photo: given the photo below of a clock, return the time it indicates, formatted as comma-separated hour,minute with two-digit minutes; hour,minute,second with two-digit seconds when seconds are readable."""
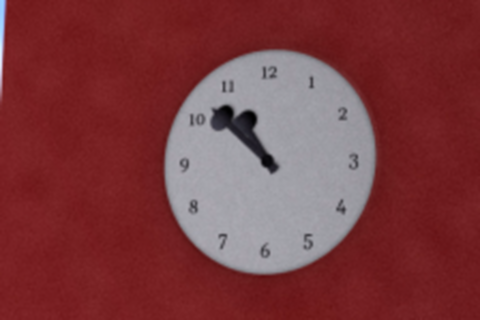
10,52
